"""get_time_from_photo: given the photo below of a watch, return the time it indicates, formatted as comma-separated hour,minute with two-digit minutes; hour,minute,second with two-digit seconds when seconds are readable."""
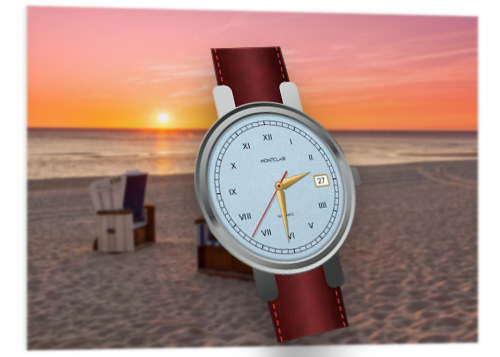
2,30,37
